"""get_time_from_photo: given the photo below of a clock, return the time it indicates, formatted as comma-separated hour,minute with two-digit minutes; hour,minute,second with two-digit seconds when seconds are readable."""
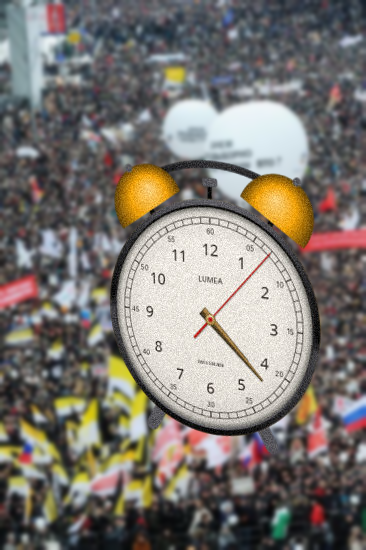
4,22,07
